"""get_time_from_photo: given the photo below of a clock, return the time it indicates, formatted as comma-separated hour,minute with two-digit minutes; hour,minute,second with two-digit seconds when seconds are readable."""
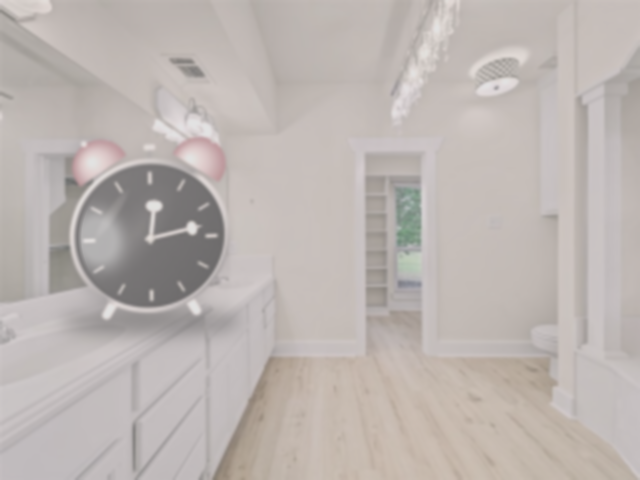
12,13
